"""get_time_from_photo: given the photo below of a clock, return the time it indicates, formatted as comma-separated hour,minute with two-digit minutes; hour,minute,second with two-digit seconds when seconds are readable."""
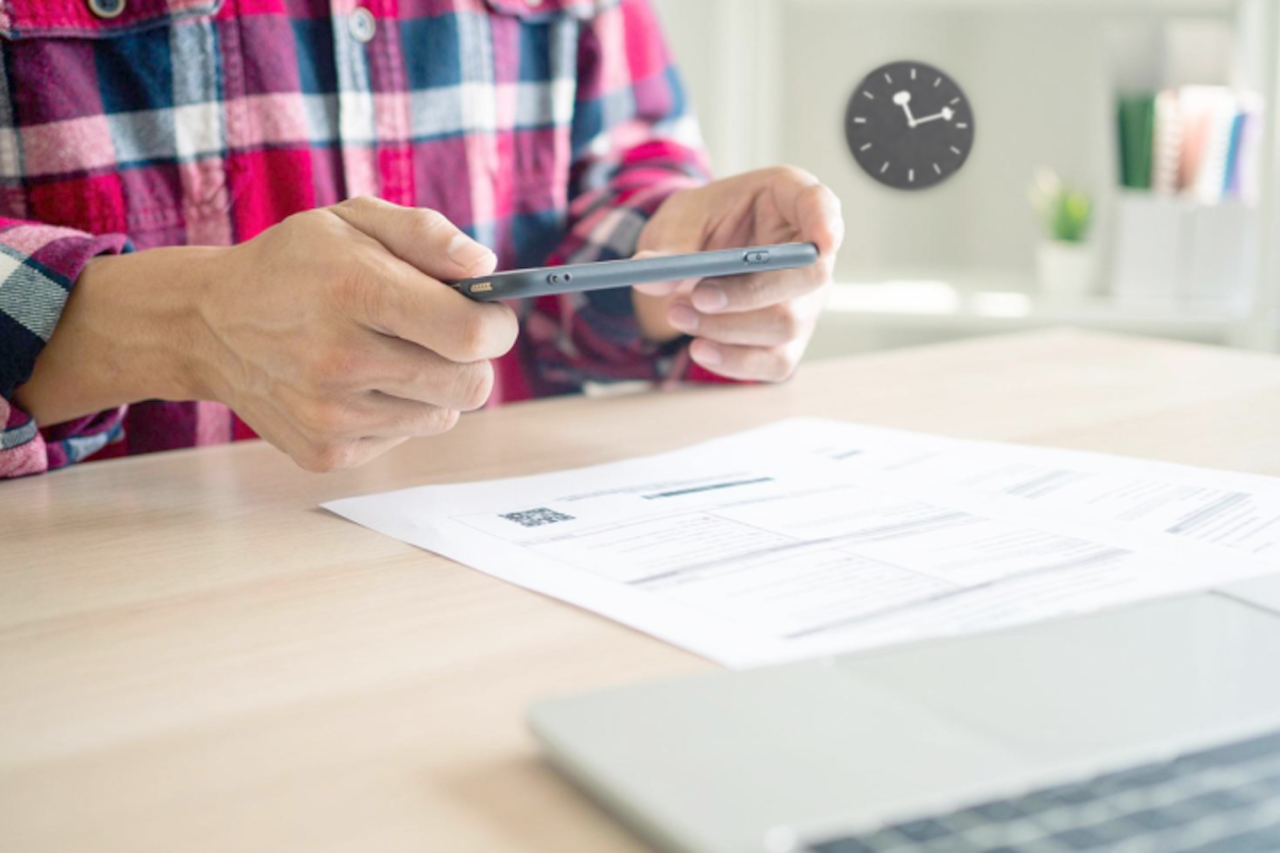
11,12
